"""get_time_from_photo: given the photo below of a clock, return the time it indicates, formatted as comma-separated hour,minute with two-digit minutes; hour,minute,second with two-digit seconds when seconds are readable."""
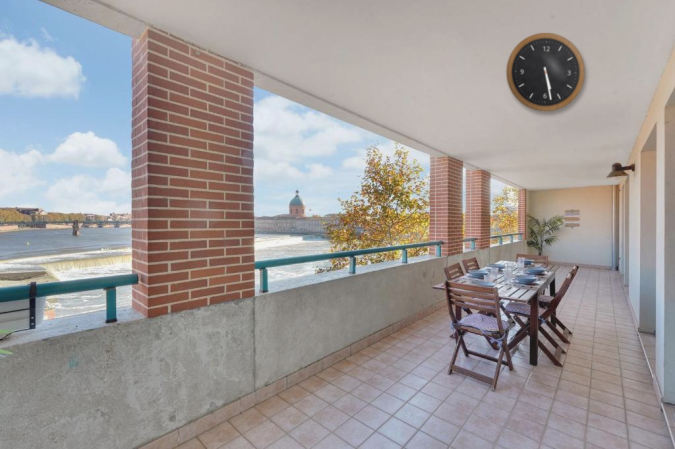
5,28
